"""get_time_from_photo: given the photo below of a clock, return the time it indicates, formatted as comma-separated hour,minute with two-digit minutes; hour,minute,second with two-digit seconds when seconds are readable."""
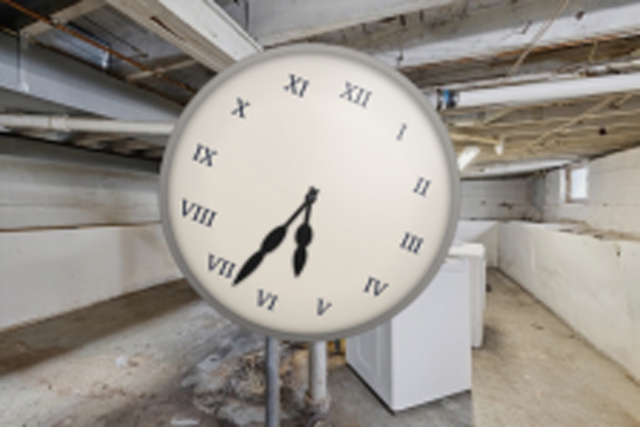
5,33
